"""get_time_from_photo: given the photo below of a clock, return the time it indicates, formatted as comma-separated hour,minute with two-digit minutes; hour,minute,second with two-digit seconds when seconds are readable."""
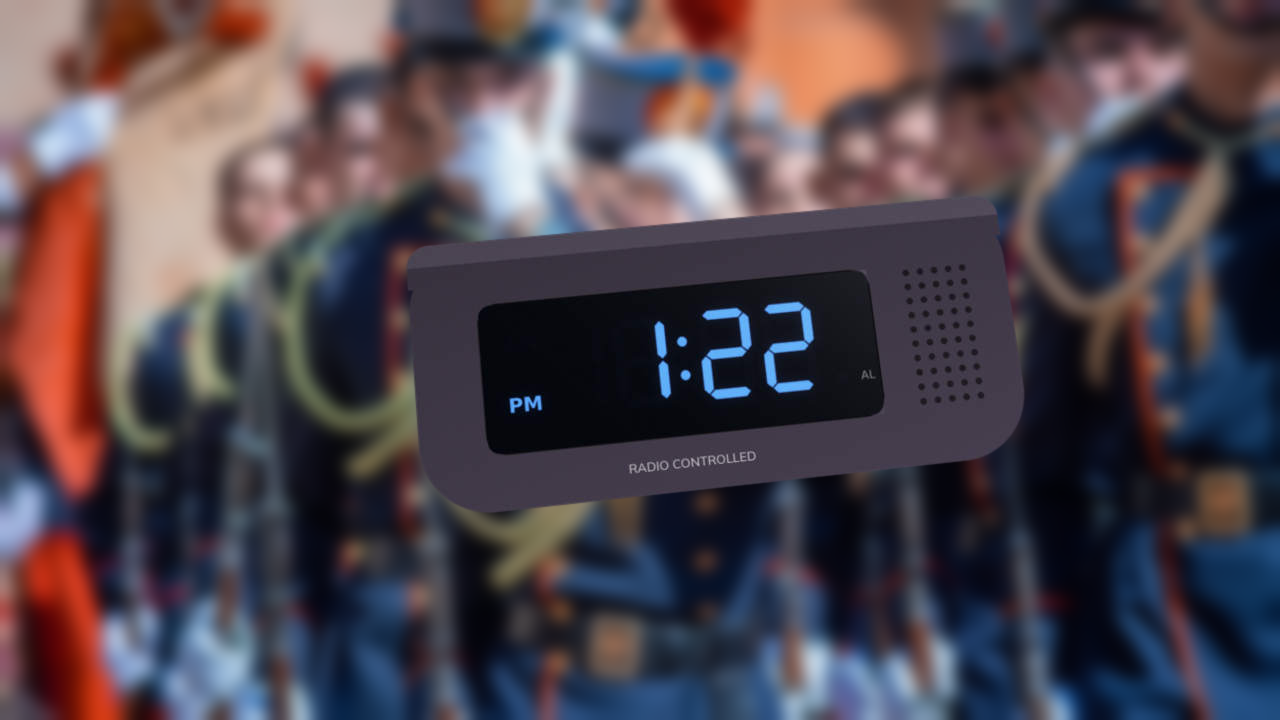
1,22
